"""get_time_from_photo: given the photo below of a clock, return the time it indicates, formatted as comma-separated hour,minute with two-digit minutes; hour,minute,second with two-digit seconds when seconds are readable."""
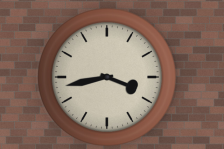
3,43
